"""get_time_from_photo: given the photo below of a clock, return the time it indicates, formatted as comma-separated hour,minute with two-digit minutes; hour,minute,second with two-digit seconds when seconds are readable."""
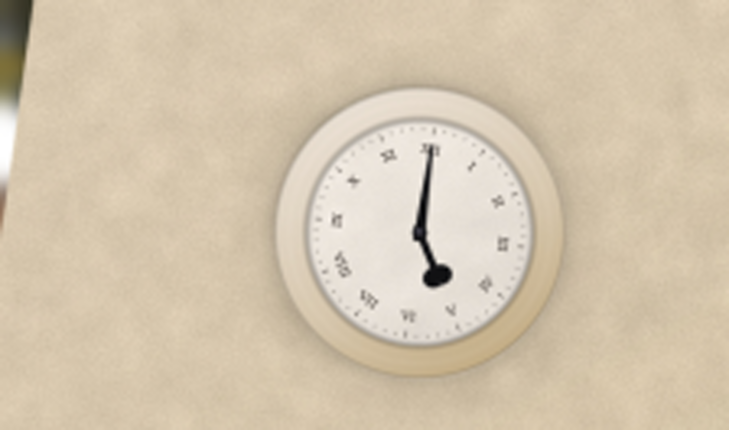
5,00
